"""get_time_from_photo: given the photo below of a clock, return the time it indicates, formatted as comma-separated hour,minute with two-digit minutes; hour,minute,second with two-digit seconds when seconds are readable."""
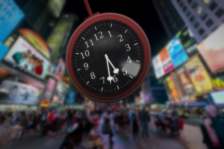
5,32
